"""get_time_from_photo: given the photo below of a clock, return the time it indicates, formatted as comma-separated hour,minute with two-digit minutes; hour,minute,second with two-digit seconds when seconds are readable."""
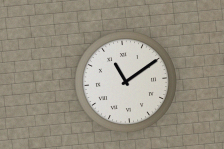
11,10
